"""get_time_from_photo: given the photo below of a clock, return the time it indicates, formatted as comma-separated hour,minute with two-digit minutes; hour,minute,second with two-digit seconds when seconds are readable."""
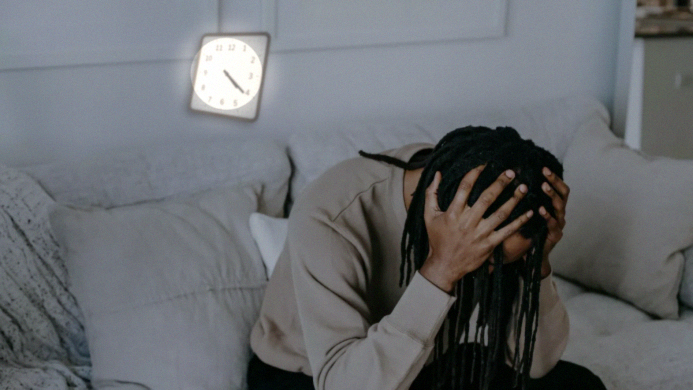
4,21
